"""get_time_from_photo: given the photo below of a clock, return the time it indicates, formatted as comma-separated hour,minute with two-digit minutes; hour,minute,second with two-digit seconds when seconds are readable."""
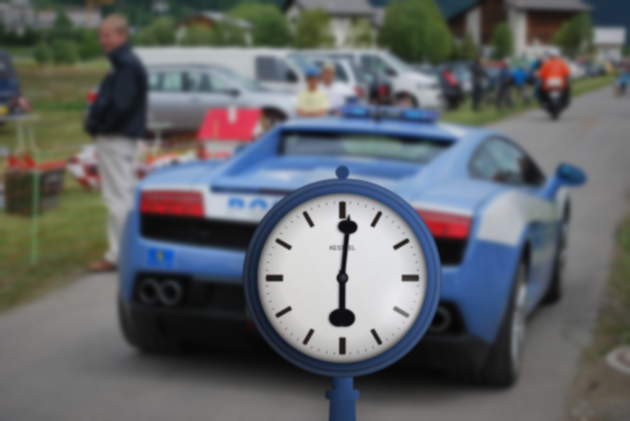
6,01
